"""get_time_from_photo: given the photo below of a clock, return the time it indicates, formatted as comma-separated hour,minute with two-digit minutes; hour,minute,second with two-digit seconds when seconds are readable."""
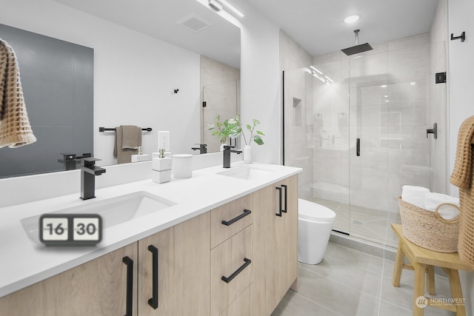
16,30
